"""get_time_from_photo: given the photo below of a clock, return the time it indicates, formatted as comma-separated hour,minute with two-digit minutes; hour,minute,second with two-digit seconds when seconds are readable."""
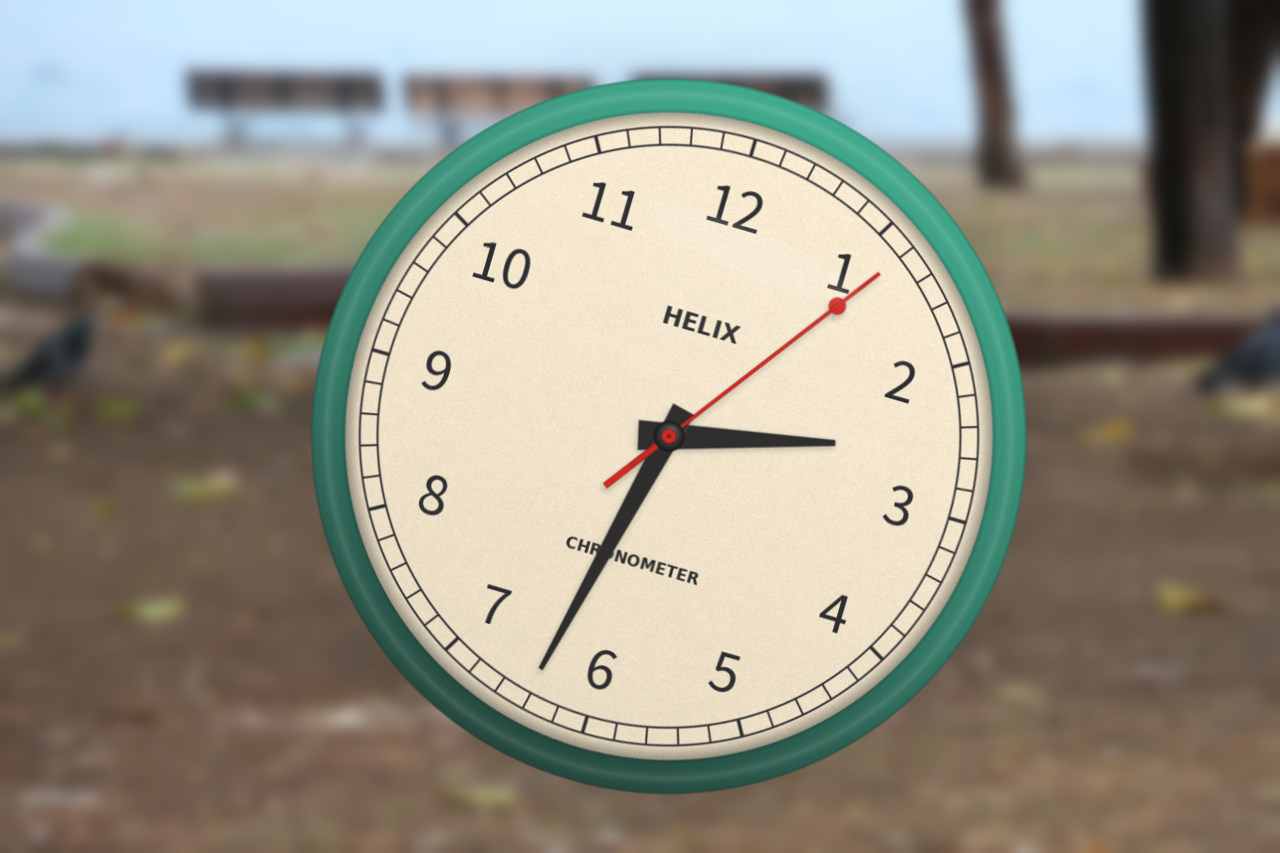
2,32,06
